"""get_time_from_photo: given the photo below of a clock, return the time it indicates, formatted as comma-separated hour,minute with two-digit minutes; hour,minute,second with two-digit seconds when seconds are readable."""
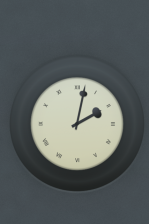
2,02
